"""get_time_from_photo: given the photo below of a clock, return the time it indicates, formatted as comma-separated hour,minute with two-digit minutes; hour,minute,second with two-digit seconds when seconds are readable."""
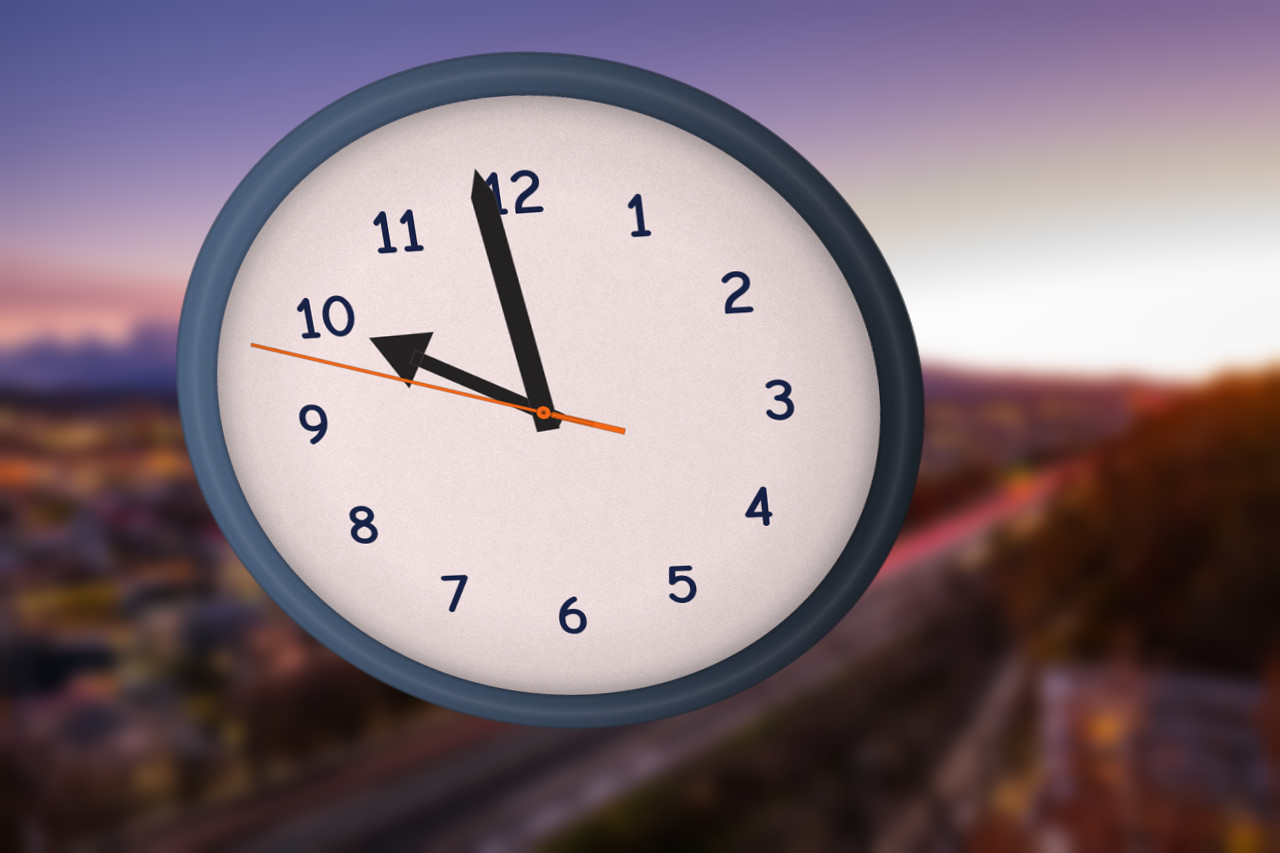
9,58,48
